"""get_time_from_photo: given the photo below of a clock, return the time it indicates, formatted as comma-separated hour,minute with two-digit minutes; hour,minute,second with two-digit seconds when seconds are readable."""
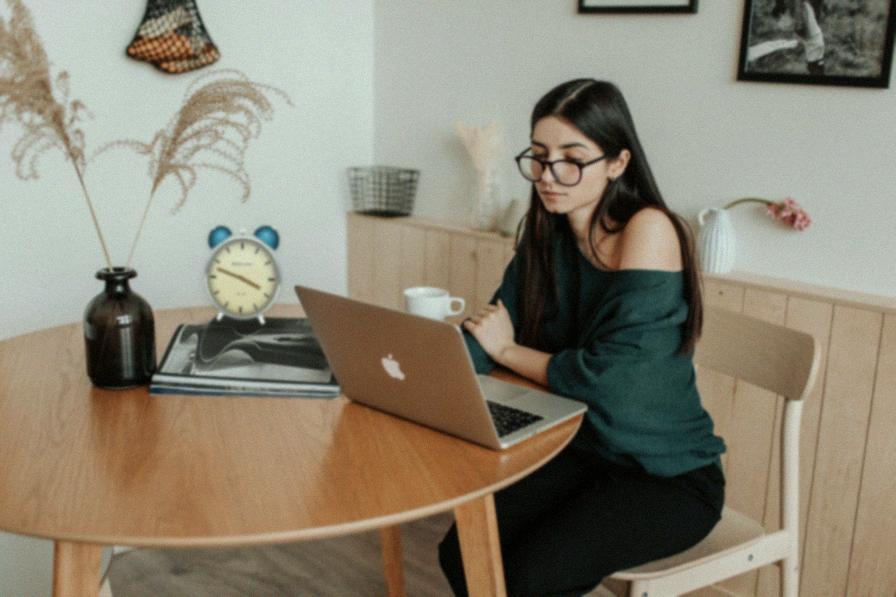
3,48
